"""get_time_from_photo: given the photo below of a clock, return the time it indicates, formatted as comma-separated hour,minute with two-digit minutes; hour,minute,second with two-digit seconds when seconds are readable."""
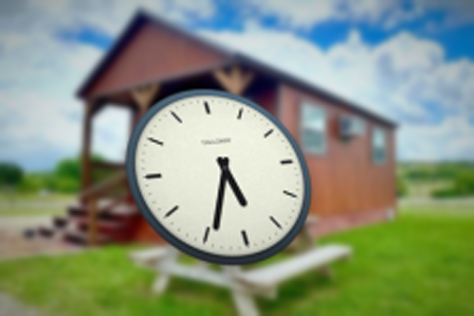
5,34
